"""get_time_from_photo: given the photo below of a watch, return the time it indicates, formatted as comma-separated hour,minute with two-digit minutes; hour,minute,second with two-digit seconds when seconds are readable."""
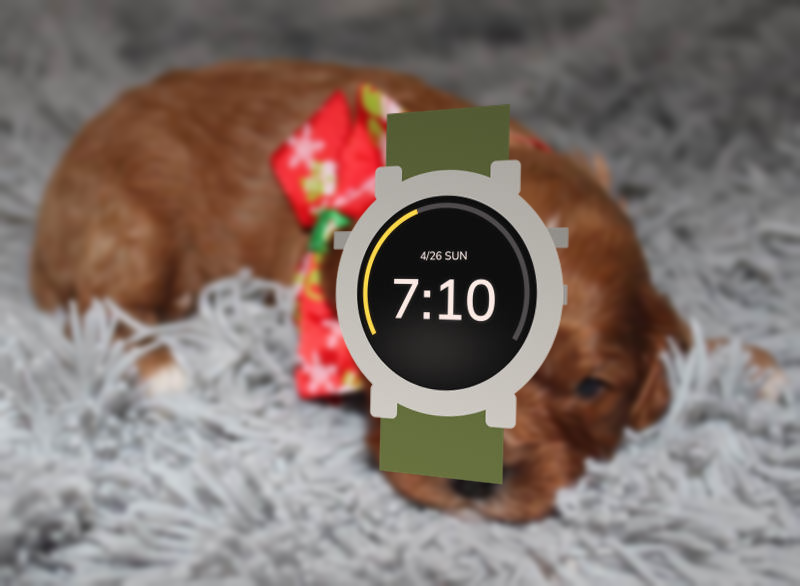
7,10
